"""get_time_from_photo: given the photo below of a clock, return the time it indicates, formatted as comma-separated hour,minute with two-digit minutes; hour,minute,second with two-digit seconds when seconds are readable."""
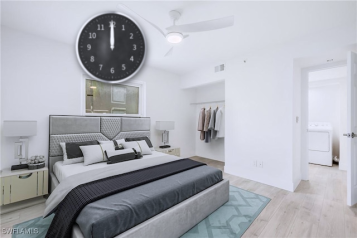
12,00
